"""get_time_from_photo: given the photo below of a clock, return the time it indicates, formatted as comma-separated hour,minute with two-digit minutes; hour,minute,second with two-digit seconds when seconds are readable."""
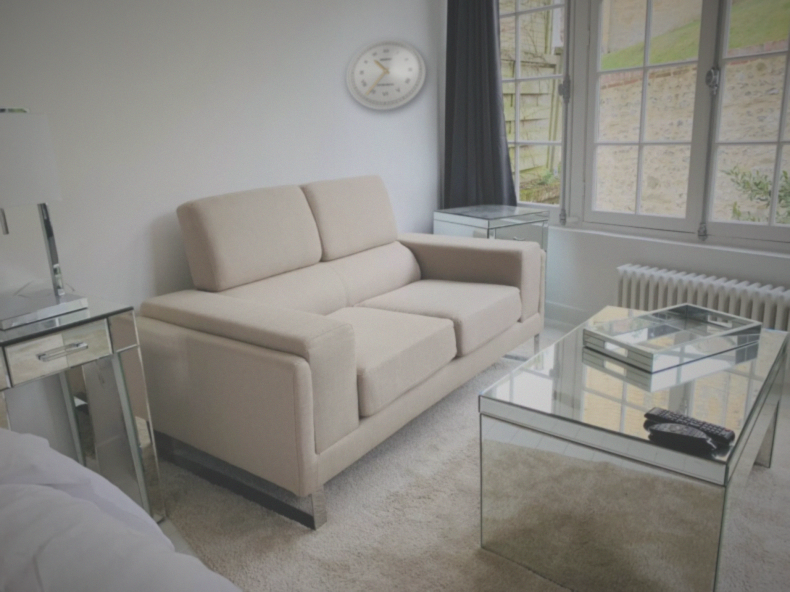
10,36
